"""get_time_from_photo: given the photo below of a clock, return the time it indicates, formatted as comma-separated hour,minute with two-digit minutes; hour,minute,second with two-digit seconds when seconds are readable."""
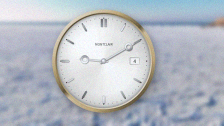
9,10
